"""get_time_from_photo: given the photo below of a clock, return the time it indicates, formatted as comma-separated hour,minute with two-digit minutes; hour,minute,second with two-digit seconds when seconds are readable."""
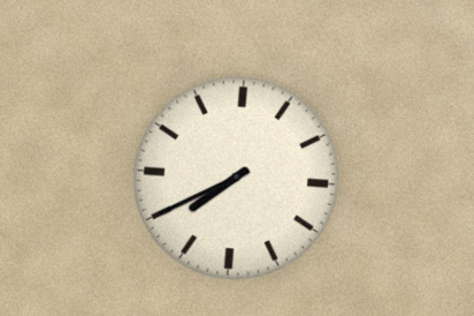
7,40
